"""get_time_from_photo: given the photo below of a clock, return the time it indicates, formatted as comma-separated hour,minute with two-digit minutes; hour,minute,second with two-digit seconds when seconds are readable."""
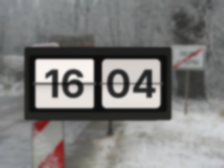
16,04
